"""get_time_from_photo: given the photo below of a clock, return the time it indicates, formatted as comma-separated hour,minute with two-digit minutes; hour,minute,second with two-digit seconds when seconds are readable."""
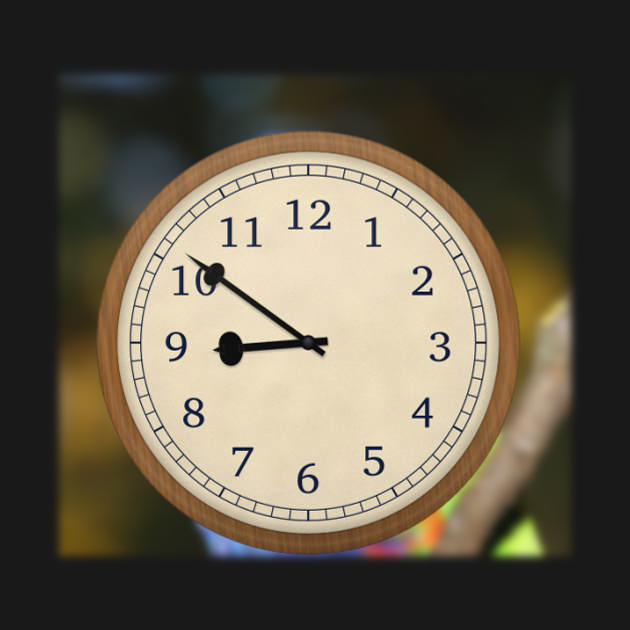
8,51
